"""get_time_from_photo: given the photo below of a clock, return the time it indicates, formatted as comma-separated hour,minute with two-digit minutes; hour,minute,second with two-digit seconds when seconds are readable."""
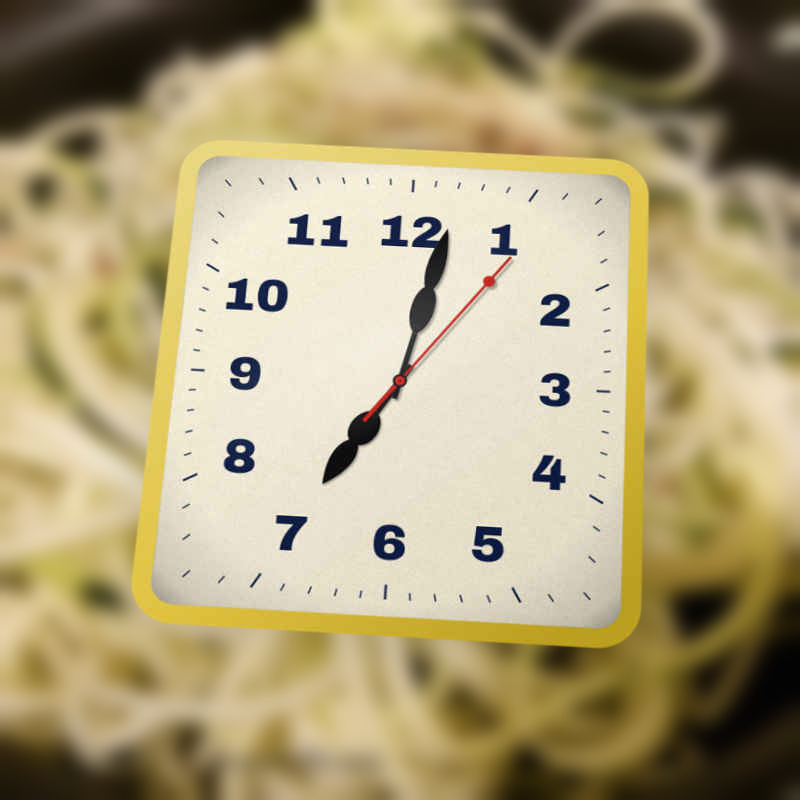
7,02,06
